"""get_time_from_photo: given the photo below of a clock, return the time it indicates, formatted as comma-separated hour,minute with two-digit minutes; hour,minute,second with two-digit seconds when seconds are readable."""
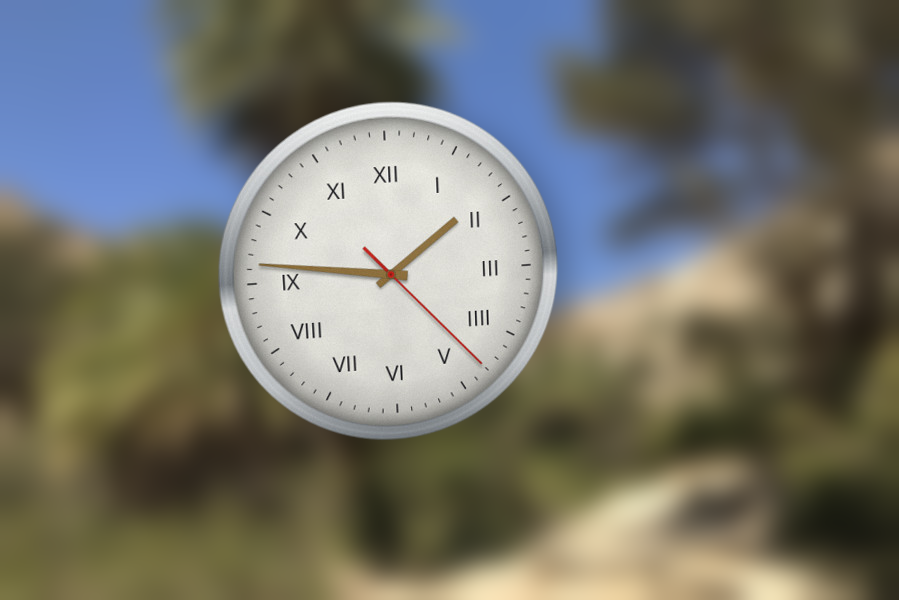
1,46,23
